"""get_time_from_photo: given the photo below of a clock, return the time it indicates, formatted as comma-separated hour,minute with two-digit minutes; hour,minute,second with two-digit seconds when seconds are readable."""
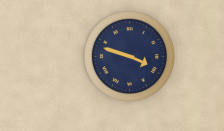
3,48
